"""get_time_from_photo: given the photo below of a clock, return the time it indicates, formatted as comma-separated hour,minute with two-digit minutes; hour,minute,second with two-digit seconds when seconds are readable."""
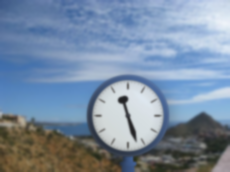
11,27
